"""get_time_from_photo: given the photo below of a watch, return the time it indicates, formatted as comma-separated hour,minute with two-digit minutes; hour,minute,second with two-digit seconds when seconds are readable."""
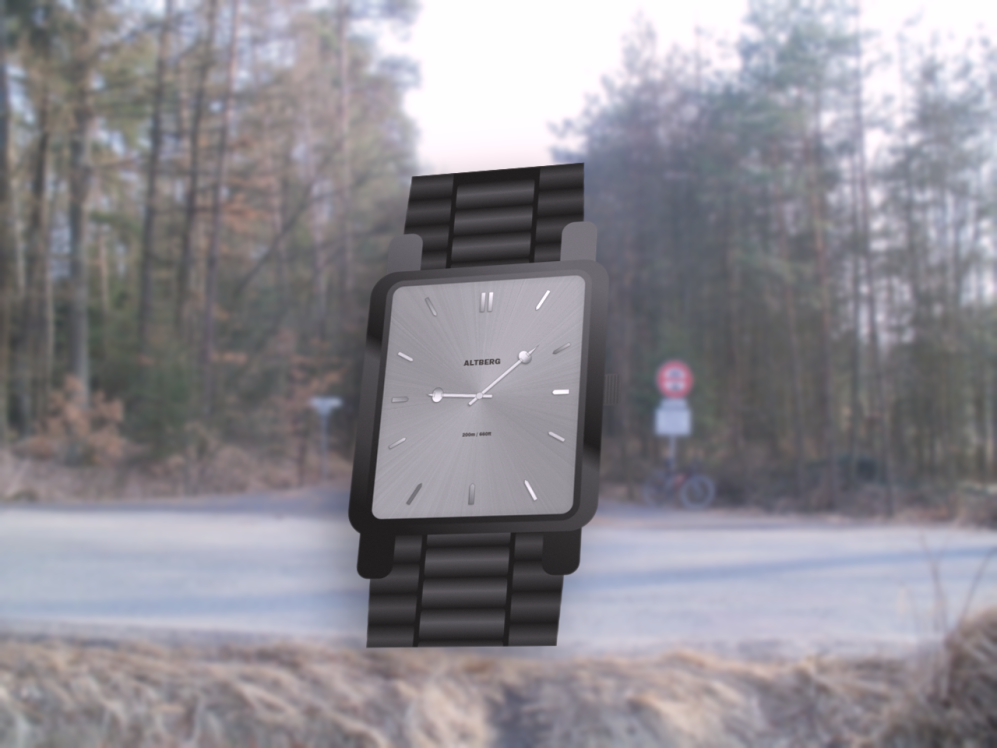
9,08
